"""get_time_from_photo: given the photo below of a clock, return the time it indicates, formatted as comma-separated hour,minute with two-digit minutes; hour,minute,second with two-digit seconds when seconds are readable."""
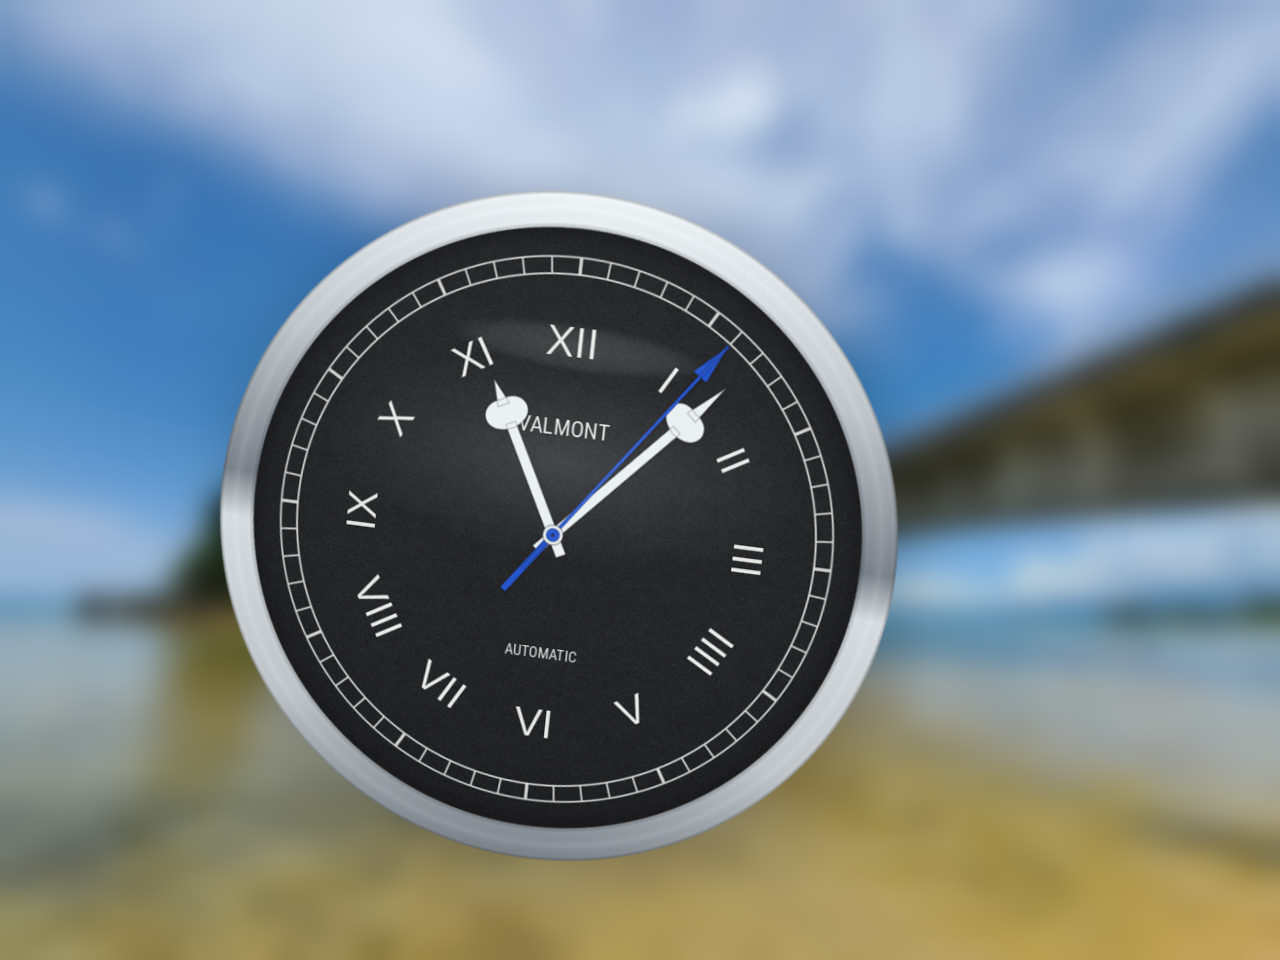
11,07,06
